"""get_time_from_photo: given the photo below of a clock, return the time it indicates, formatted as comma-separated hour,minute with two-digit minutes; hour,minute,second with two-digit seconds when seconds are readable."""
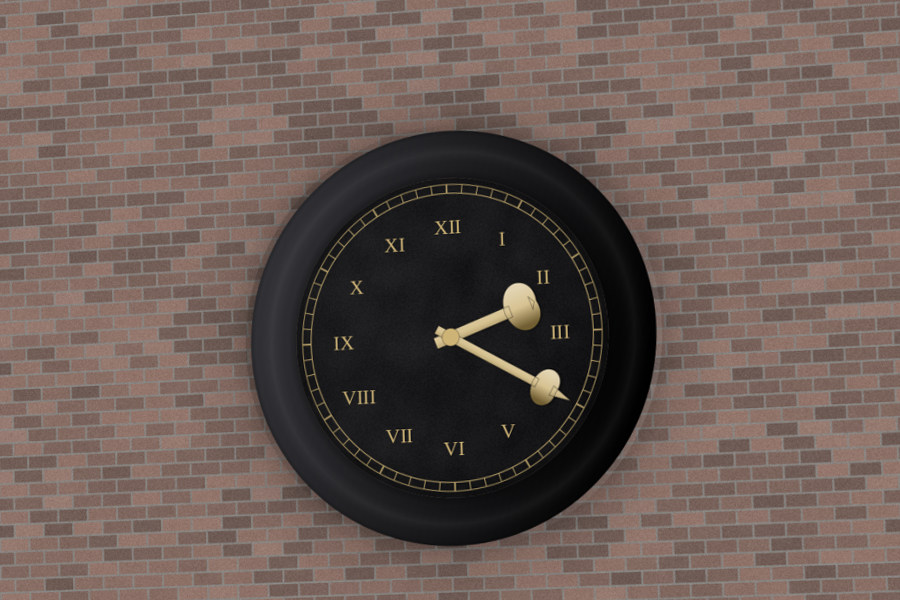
2,20
